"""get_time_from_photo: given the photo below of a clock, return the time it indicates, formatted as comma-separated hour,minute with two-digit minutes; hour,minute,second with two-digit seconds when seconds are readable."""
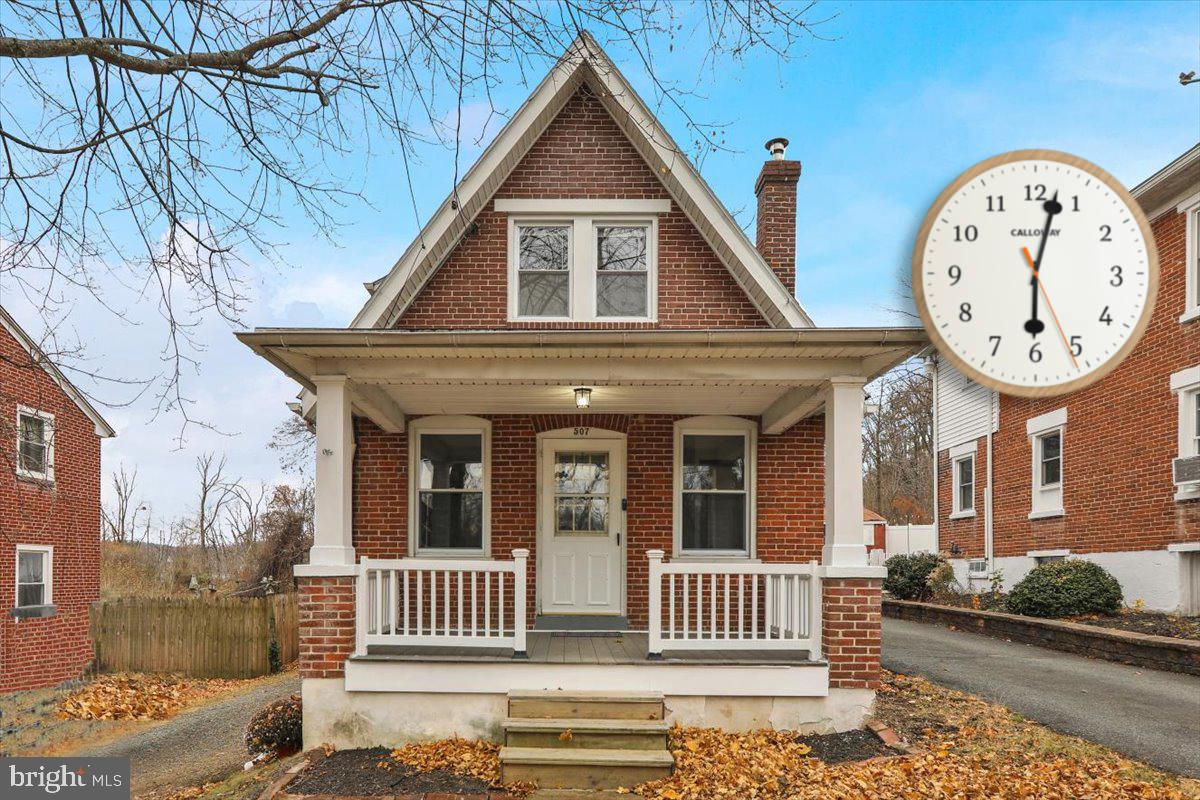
6,02,26
